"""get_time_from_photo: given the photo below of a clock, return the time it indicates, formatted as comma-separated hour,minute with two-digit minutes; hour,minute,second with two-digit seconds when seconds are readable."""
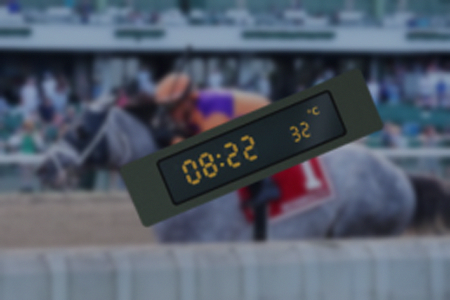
8,22
